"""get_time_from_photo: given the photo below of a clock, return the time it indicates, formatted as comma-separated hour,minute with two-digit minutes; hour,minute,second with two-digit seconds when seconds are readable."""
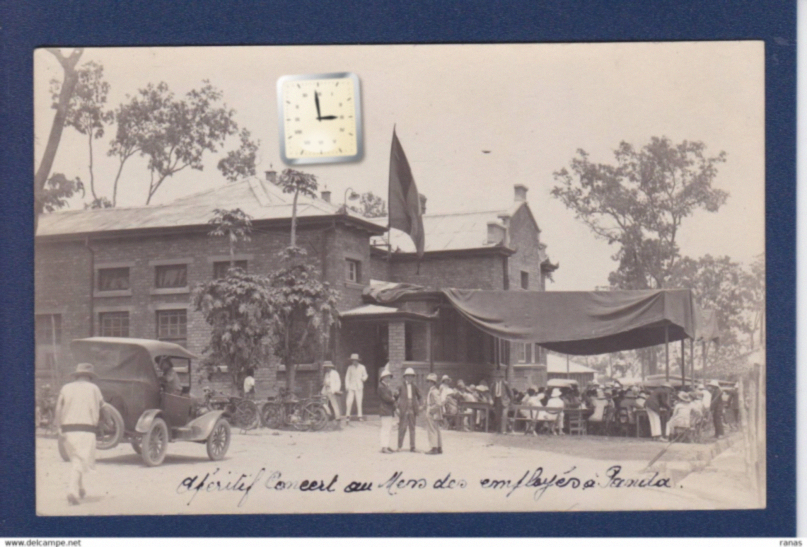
2,59
